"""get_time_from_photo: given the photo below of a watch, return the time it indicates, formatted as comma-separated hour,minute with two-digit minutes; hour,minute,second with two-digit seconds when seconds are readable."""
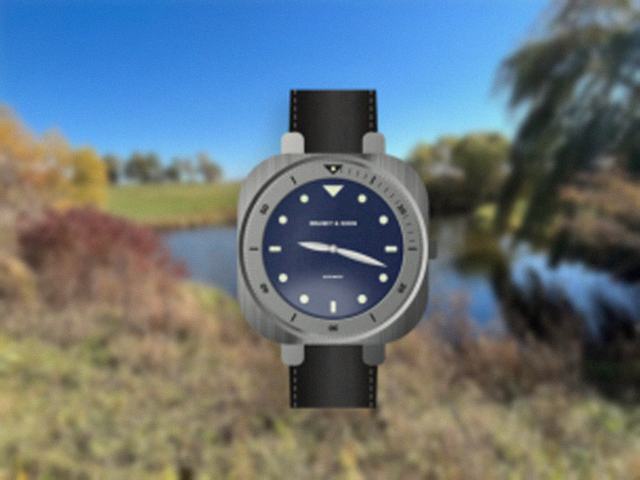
9,18
